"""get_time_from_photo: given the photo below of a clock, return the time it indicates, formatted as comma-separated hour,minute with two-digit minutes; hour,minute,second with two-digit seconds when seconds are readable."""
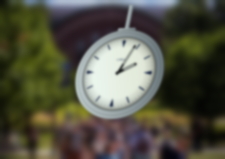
2,04
